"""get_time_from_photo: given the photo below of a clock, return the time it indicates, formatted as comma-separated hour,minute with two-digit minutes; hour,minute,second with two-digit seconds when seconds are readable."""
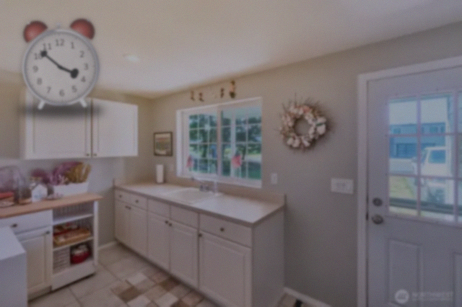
3,52
